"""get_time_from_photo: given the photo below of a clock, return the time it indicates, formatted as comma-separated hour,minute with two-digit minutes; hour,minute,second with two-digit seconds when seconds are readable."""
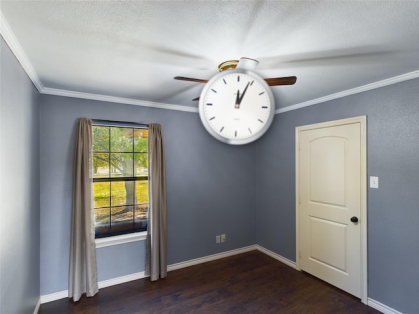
12,04
